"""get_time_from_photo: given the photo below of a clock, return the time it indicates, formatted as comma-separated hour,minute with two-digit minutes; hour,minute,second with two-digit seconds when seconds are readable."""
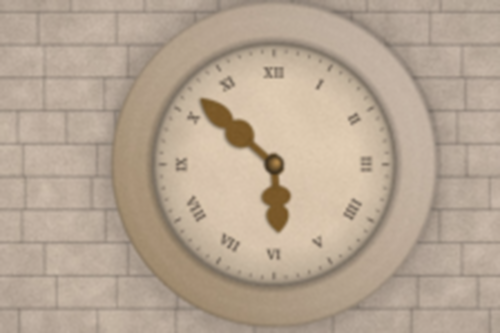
5,52
